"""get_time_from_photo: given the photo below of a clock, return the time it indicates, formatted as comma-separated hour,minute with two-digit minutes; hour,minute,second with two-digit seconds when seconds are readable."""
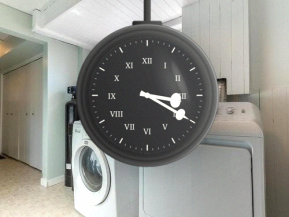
3,20
